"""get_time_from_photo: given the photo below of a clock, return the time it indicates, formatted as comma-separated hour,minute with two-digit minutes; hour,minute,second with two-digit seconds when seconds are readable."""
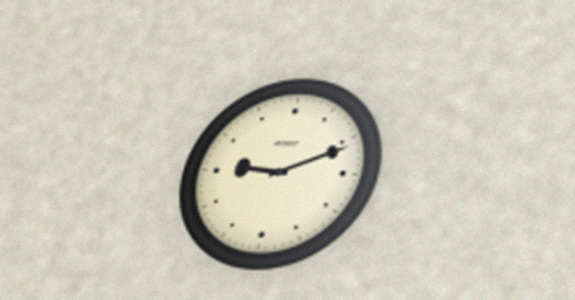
9,11
